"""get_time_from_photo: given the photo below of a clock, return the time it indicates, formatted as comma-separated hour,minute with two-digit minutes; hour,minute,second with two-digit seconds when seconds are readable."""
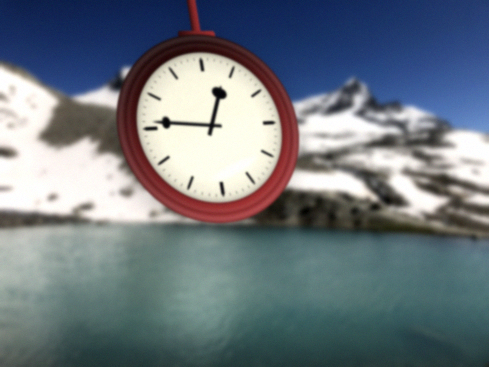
12,46
